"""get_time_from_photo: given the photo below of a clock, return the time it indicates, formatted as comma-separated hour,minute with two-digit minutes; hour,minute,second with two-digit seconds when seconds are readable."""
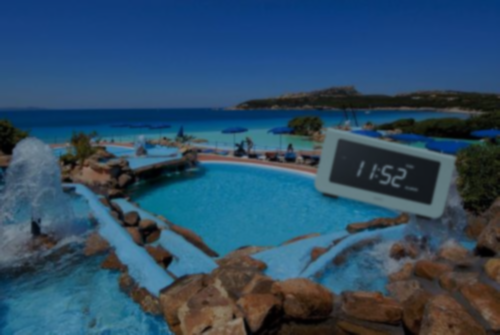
11,52
